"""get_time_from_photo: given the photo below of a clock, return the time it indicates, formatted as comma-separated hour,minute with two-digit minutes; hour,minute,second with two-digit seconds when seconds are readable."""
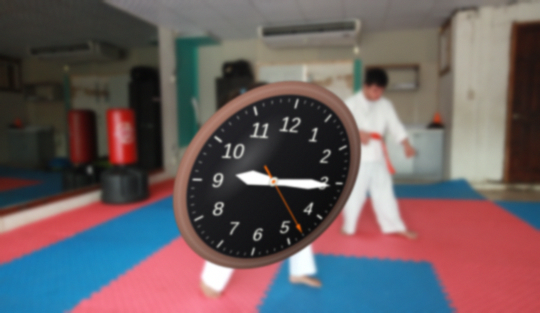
9,15,23
